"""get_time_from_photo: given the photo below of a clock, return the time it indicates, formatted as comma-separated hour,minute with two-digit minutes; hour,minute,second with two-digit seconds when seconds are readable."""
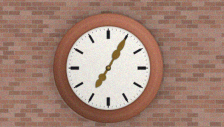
7,05
